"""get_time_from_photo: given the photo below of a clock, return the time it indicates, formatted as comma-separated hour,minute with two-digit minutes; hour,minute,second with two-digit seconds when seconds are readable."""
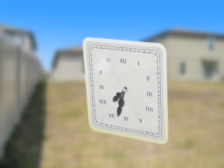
7,33
